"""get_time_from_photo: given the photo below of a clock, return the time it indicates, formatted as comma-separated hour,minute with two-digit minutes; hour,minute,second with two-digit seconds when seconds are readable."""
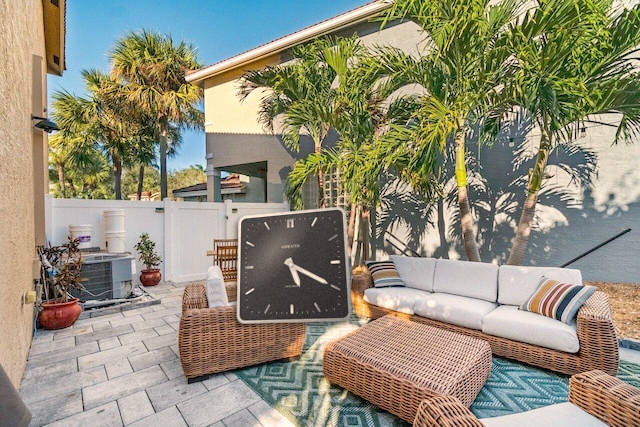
5,20
